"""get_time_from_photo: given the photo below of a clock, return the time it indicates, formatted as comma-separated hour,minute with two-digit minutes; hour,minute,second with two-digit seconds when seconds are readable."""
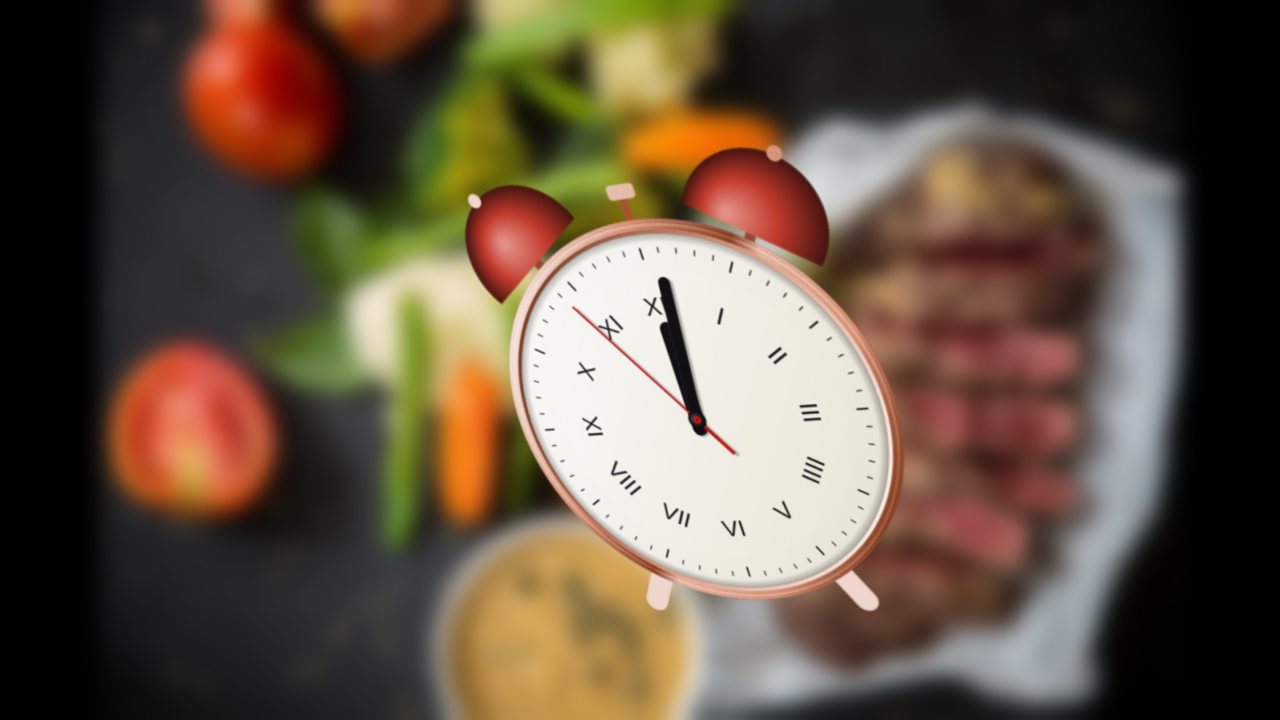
12,00,54
